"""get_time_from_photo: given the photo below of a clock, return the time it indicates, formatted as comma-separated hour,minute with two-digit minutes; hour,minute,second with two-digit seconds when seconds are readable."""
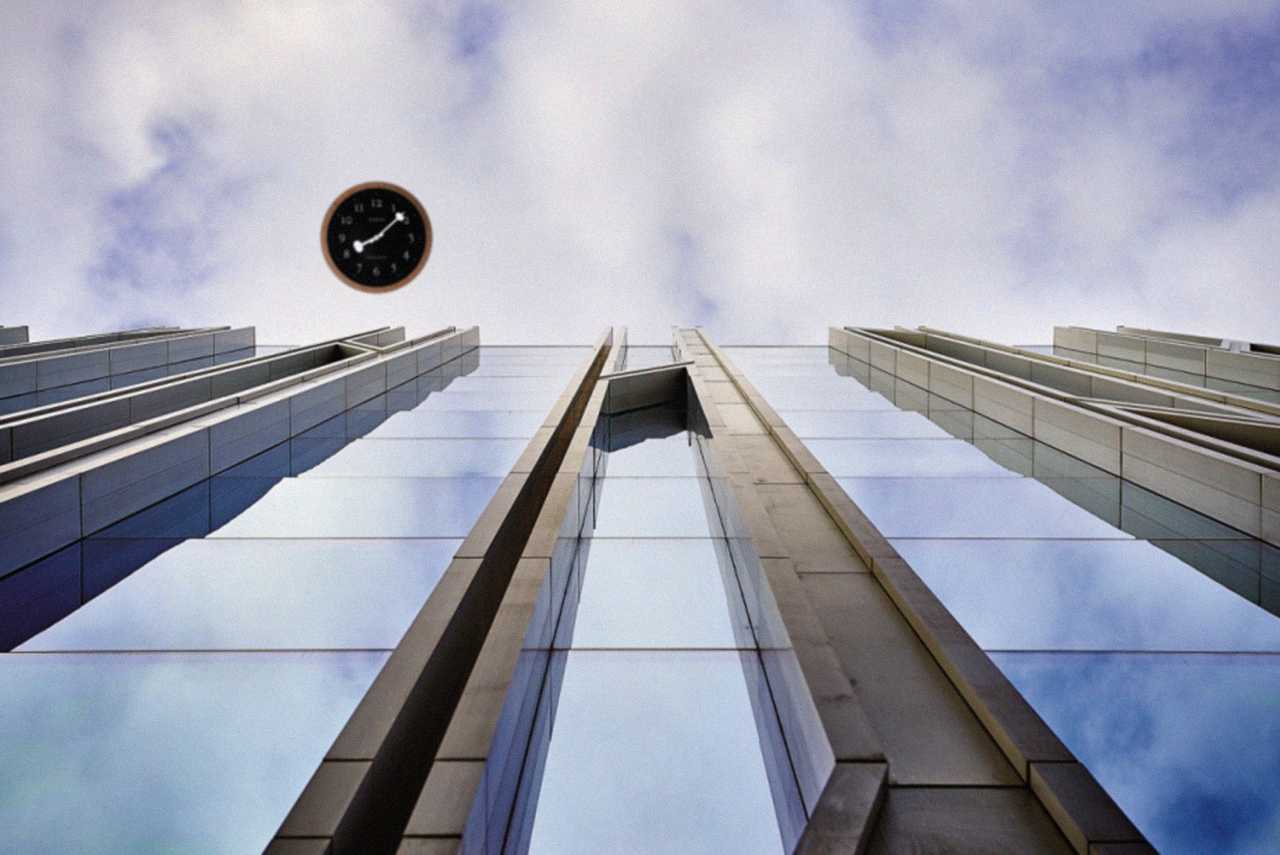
8,08
